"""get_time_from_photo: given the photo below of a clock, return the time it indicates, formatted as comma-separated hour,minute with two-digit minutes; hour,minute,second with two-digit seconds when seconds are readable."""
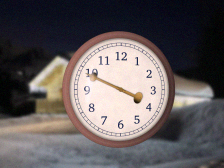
3,49
